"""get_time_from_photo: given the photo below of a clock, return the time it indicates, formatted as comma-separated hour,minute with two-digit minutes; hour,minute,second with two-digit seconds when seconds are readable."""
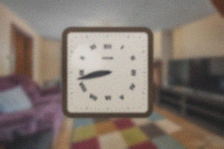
8,43
